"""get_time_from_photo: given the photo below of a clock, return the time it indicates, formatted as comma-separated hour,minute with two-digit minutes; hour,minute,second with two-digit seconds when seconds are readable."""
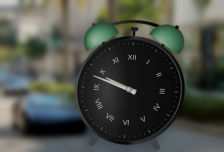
9,48
